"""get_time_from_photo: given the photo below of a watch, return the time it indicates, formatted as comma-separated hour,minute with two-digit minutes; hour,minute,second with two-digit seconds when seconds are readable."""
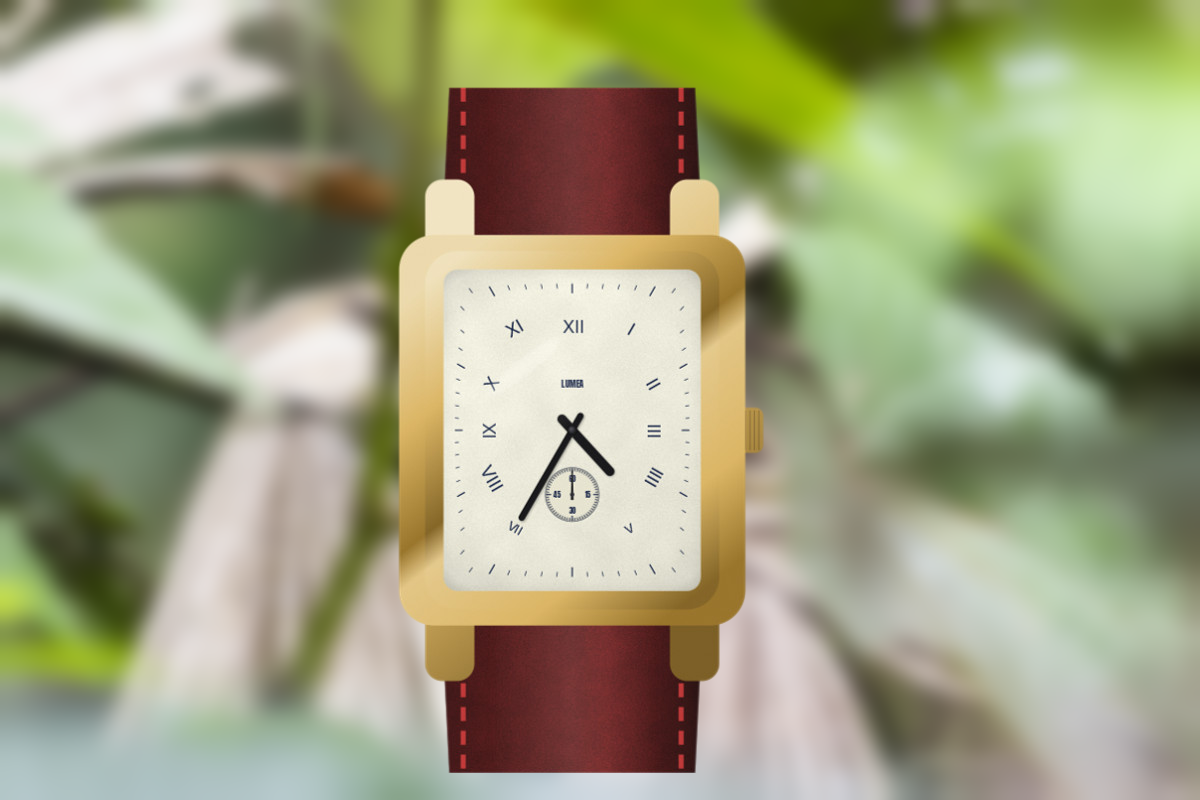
4,35
